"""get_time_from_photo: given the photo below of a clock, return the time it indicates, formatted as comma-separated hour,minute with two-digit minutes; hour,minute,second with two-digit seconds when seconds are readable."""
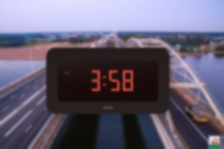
3,58
